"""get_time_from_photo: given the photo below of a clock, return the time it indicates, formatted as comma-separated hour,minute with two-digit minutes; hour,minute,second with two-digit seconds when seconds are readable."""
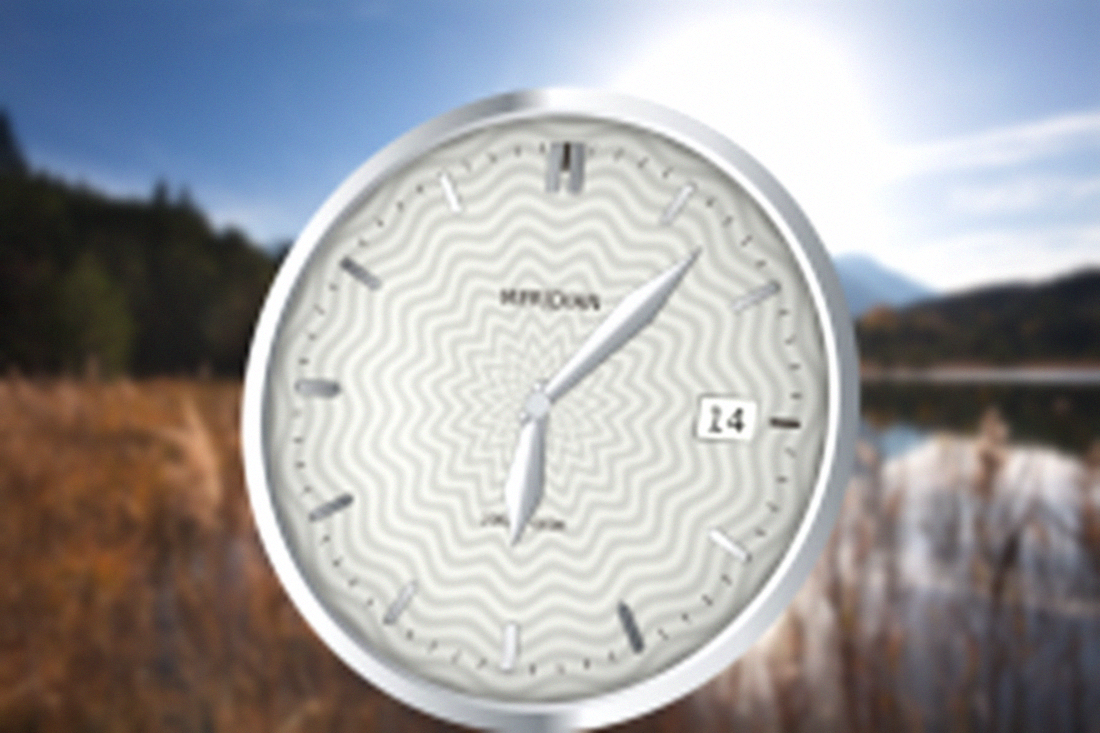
6,07
